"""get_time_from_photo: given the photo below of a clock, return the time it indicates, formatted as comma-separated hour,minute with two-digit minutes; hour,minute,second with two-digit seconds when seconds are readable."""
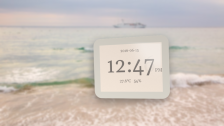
12,47
